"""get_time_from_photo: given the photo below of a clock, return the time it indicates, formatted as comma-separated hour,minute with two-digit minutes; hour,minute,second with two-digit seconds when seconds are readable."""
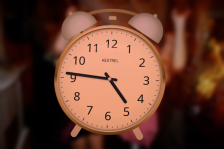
4,46
